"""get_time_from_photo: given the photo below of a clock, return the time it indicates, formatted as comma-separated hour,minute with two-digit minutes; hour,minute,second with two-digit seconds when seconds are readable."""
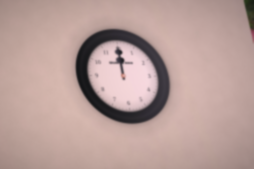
12,00
